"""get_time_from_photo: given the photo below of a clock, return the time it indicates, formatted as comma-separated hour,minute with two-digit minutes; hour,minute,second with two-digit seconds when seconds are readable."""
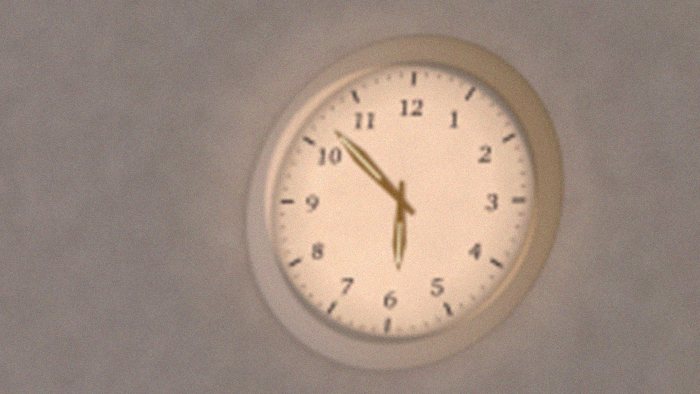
5,52
